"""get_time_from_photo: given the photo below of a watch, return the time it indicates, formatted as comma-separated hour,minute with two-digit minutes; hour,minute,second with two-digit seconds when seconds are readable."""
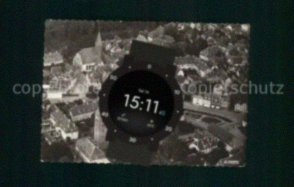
15,11
